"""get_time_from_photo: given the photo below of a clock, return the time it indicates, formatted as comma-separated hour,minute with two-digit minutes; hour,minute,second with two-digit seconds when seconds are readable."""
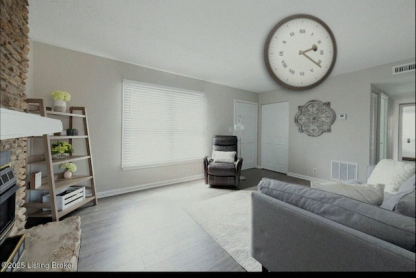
2,21
